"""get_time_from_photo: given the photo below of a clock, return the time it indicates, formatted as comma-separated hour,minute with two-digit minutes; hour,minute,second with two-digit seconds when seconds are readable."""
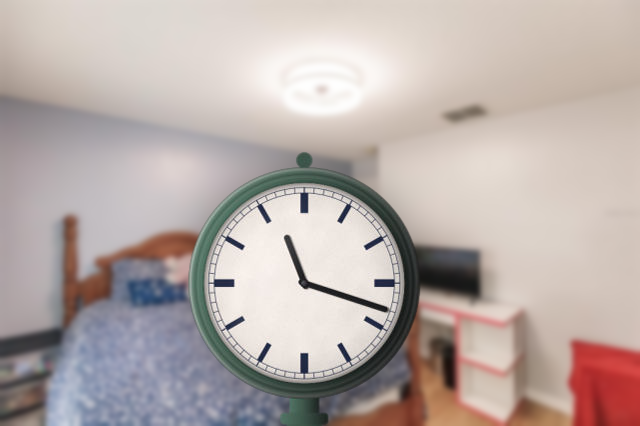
11,18
